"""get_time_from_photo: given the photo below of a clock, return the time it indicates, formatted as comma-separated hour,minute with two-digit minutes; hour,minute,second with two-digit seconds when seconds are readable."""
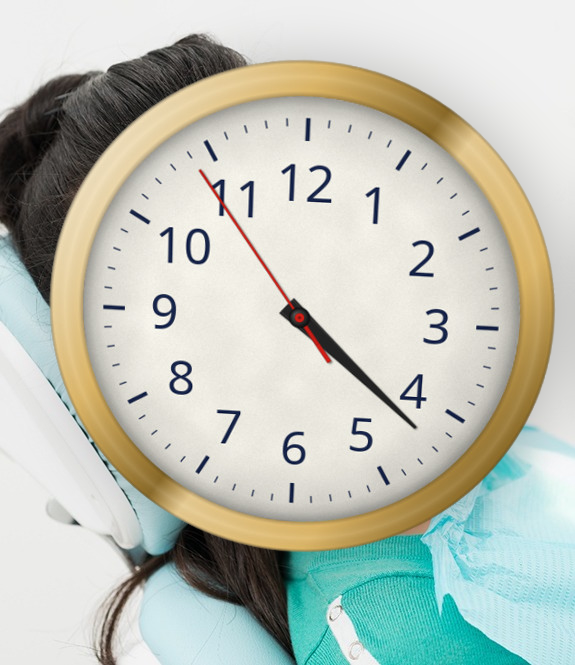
4,21,54
